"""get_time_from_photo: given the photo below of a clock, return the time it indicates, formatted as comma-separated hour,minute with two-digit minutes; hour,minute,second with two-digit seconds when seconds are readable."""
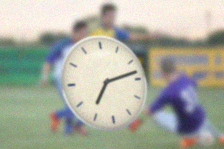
7,13
